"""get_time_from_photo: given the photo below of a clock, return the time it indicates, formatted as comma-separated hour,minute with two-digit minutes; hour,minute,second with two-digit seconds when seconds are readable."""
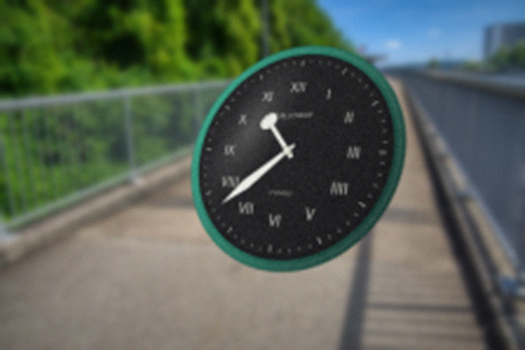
10,38
